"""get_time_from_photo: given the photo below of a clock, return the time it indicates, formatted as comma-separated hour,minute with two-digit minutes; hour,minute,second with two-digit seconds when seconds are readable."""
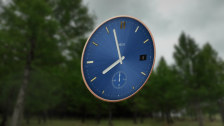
7,57
